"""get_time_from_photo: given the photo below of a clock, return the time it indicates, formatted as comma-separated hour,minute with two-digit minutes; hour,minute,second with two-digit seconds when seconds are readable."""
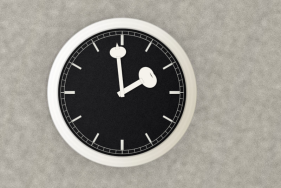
1,59
